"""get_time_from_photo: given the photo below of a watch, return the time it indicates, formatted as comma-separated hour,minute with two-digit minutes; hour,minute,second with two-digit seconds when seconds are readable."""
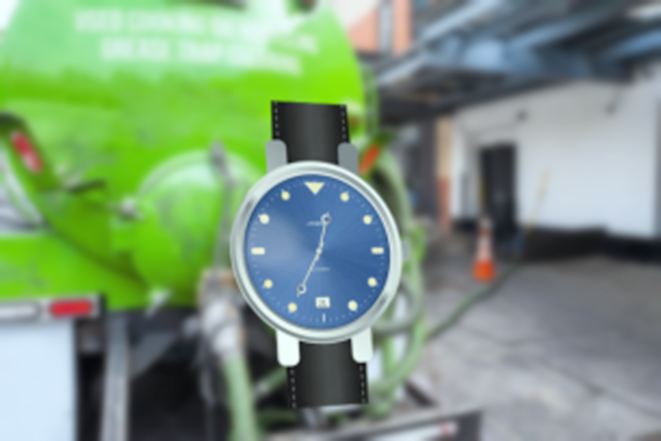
12,35
